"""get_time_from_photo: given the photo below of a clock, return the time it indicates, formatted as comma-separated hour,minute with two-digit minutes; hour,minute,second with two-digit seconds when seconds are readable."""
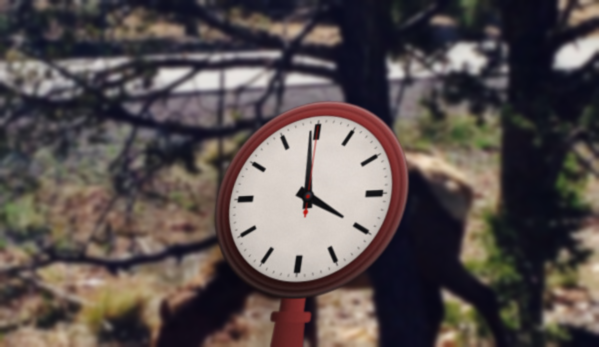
3,59,00
